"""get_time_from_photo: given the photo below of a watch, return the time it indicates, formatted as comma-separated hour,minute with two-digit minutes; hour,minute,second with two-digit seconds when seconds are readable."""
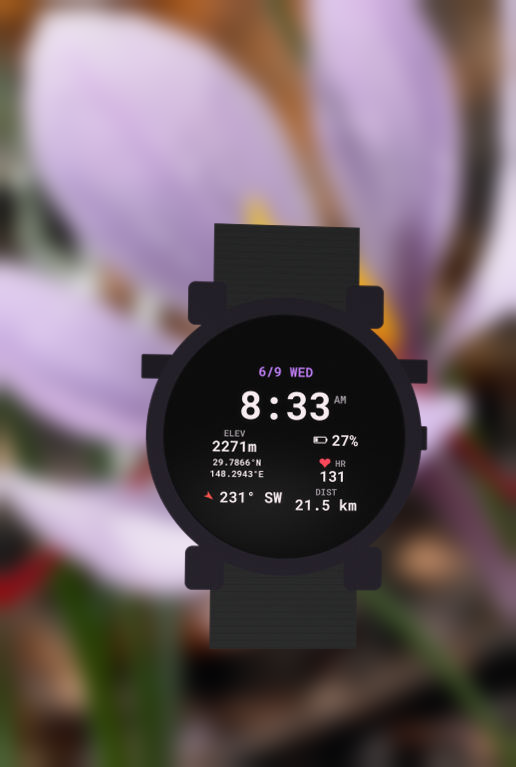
8,33
